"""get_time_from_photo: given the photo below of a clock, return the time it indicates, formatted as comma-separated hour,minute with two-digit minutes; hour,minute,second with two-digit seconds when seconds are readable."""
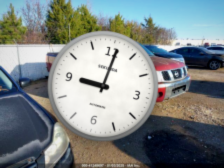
9,01
